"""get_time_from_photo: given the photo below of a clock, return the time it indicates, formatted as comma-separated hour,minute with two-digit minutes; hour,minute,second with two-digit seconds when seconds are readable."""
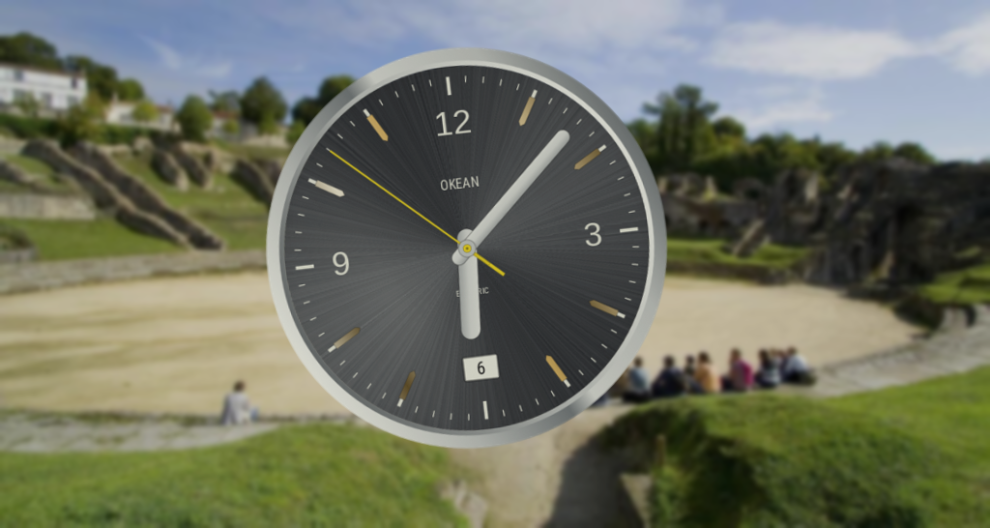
6,07,52
